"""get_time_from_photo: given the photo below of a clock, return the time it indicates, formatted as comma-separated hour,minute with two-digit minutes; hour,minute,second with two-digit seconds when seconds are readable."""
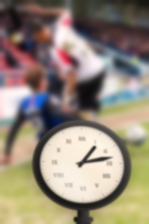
1,13
